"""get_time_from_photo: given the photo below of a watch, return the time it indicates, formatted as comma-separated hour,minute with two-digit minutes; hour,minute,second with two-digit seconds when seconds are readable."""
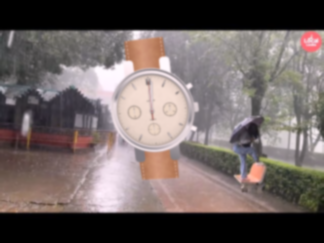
12,01
